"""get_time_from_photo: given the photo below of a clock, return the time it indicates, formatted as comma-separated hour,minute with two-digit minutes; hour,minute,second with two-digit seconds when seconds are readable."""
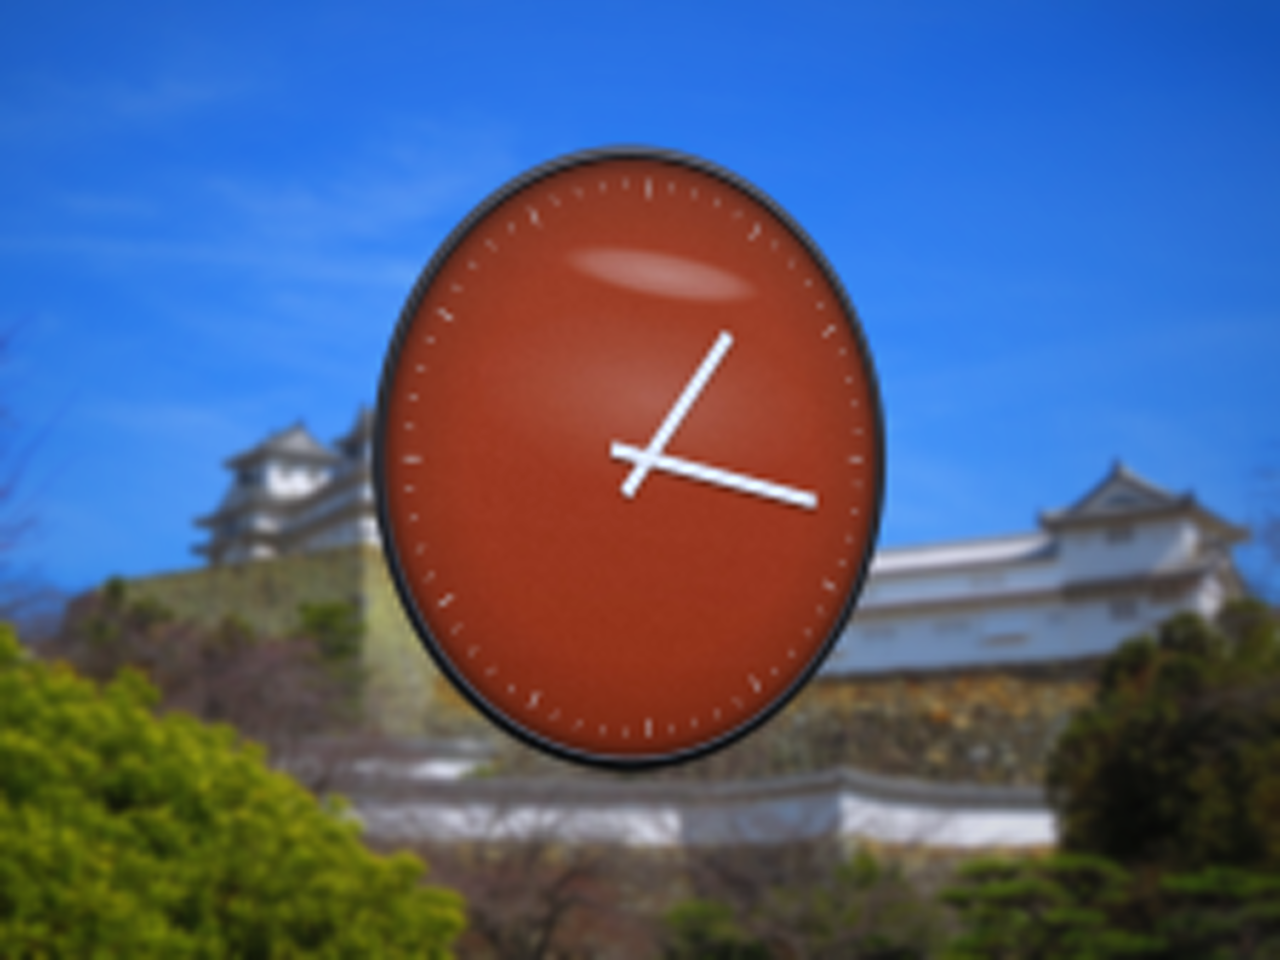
1,17
